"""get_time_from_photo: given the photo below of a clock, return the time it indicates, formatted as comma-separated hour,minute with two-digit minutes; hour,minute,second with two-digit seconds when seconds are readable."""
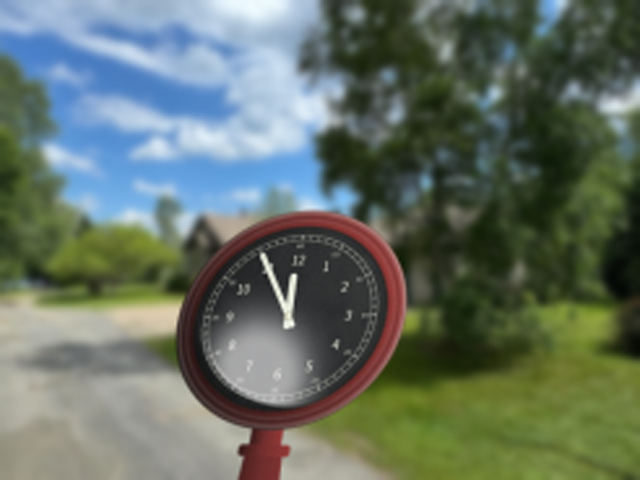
11,55
